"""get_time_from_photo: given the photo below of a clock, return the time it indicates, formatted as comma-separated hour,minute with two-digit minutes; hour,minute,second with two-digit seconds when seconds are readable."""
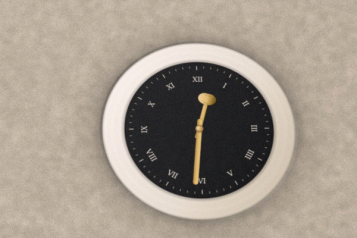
12,31
